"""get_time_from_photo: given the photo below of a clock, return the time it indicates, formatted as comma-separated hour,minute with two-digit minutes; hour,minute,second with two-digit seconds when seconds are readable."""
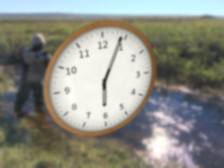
6,04
